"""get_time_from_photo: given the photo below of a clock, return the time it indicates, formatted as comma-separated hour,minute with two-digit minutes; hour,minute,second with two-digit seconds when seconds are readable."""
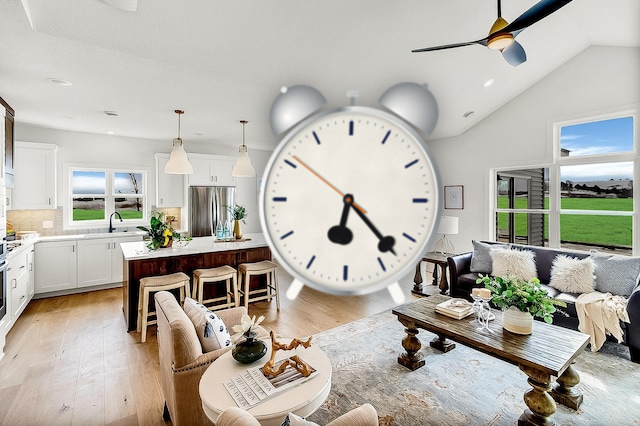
6,22,51
